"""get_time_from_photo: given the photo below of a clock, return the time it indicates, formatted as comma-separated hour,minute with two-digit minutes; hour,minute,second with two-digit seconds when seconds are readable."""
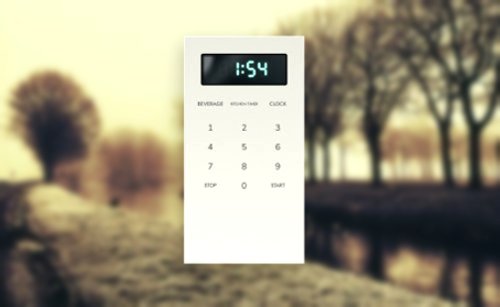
1,54
